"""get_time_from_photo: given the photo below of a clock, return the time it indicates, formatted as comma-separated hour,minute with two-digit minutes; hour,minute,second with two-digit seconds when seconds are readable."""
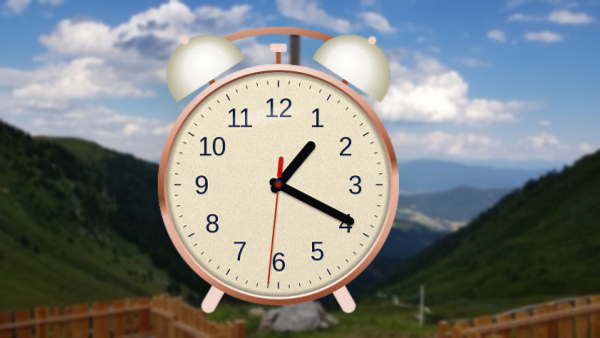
1,19,31
